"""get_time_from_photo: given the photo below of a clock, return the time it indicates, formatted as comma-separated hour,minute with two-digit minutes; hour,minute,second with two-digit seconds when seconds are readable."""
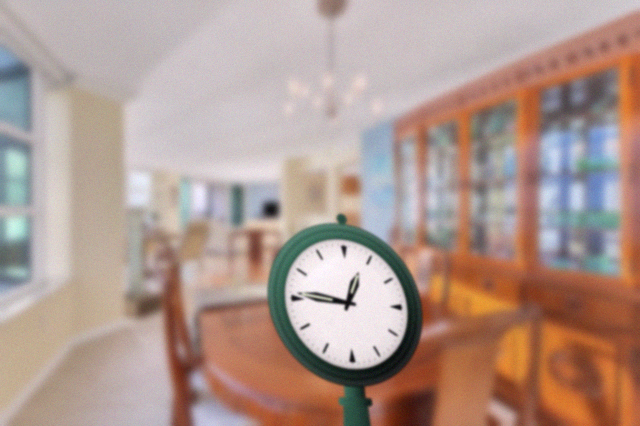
12,46
